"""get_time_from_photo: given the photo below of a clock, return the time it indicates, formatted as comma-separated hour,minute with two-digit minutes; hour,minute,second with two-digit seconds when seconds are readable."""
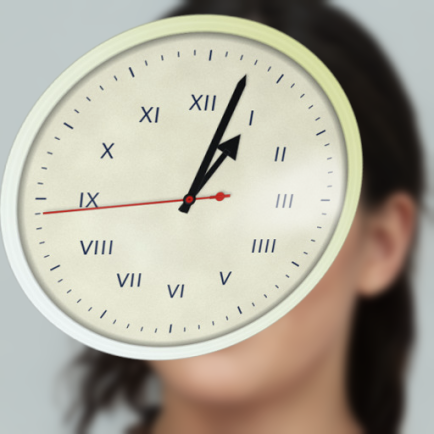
1,02,44
